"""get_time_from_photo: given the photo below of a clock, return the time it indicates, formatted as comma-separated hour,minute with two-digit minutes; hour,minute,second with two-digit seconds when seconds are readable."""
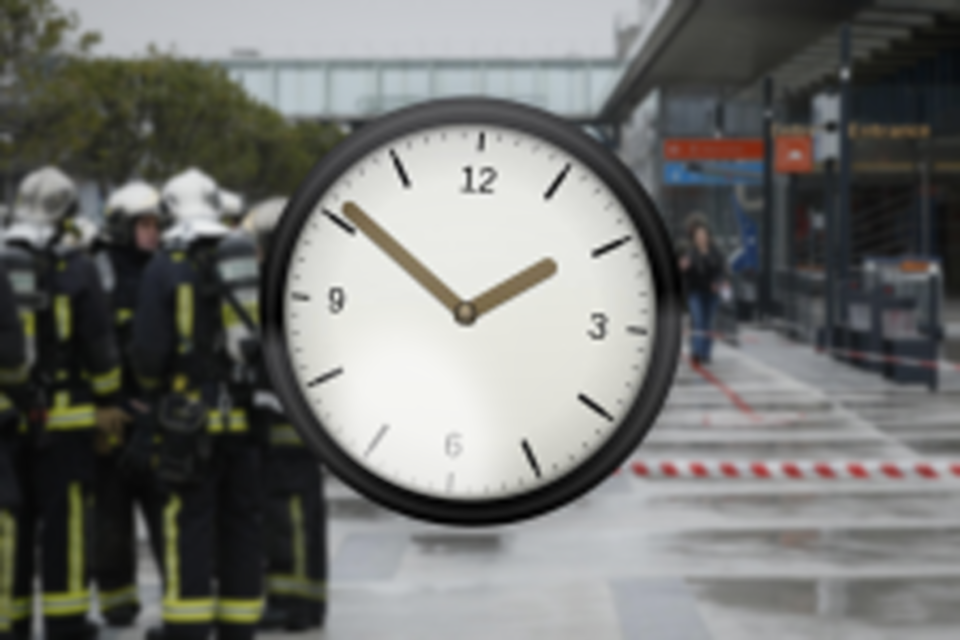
1,51
